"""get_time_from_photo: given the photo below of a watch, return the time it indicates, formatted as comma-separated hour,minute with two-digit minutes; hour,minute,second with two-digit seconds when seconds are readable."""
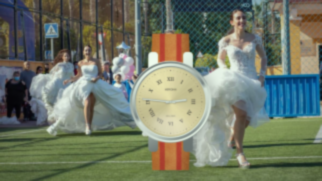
2,46
